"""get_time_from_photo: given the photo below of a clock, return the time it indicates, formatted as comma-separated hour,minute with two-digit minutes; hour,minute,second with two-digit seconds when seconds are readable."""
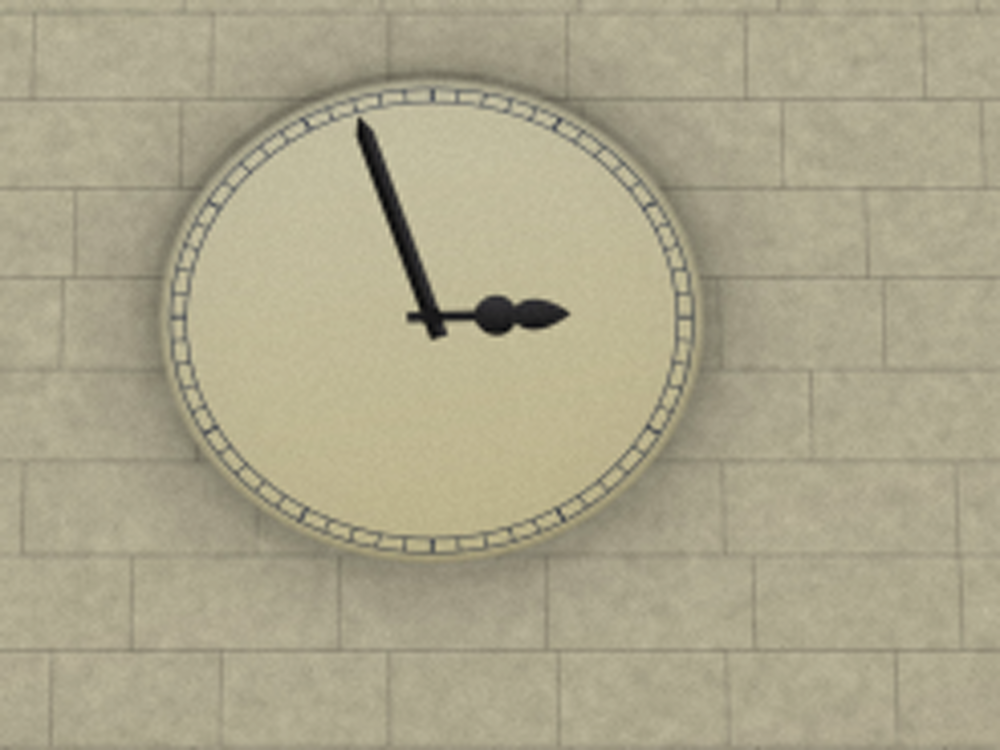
2,57
